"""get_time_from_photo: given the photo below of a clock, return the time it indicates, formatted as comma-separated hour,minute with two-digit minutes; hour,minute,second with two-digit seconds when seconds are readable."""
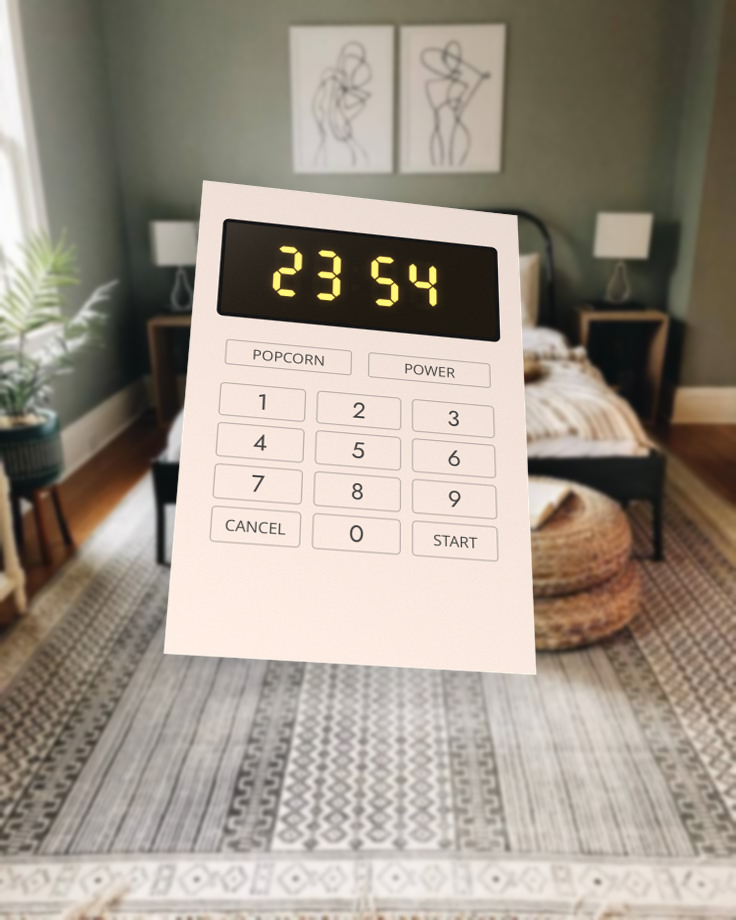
23,54
